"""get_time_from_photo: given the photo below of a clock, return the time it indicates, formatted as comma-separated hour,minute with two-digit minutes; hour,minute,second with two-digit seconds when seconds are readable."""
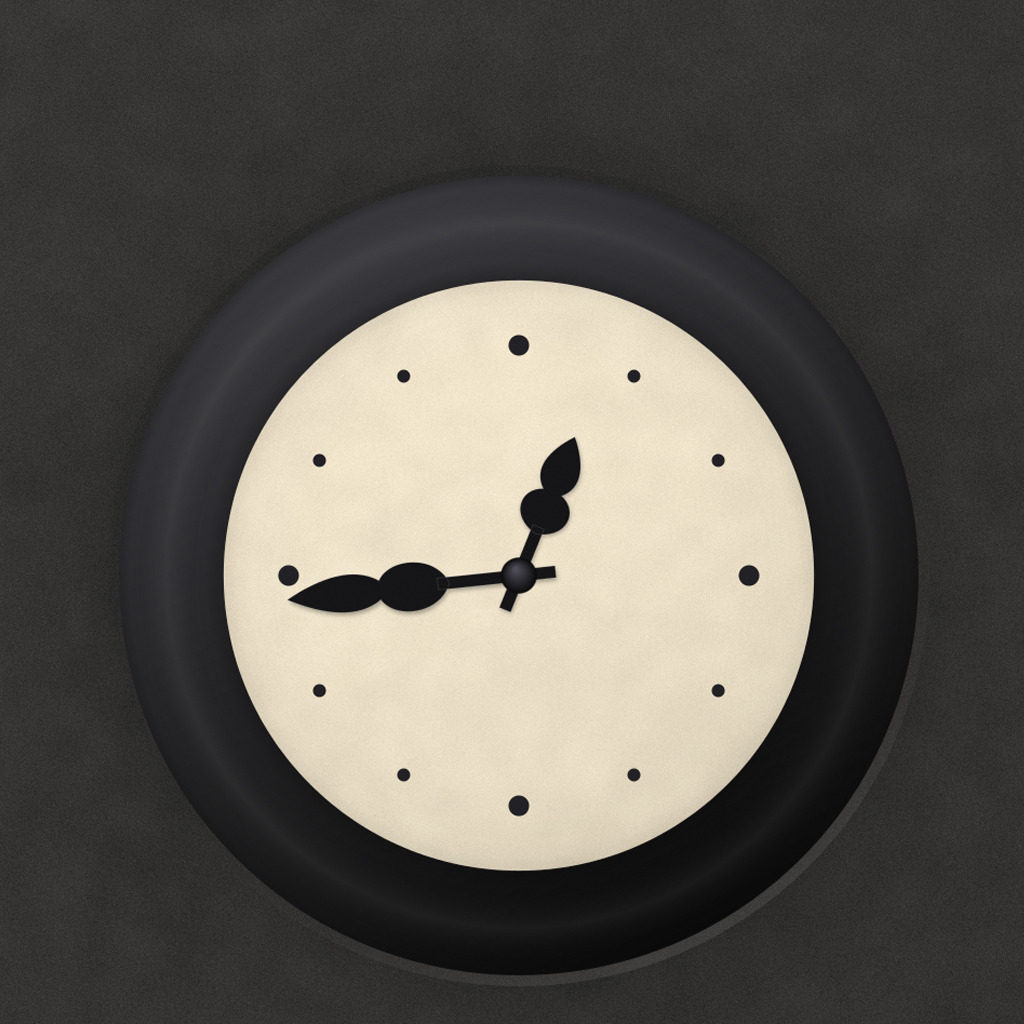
12,44
